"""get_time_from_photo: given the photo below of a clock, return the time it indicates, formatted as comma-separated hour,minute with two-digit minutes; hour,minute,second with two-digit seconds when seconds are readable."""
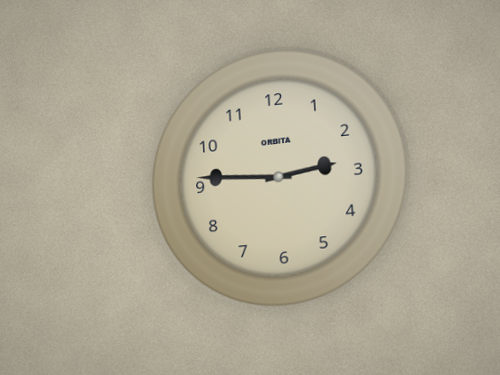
2,46
